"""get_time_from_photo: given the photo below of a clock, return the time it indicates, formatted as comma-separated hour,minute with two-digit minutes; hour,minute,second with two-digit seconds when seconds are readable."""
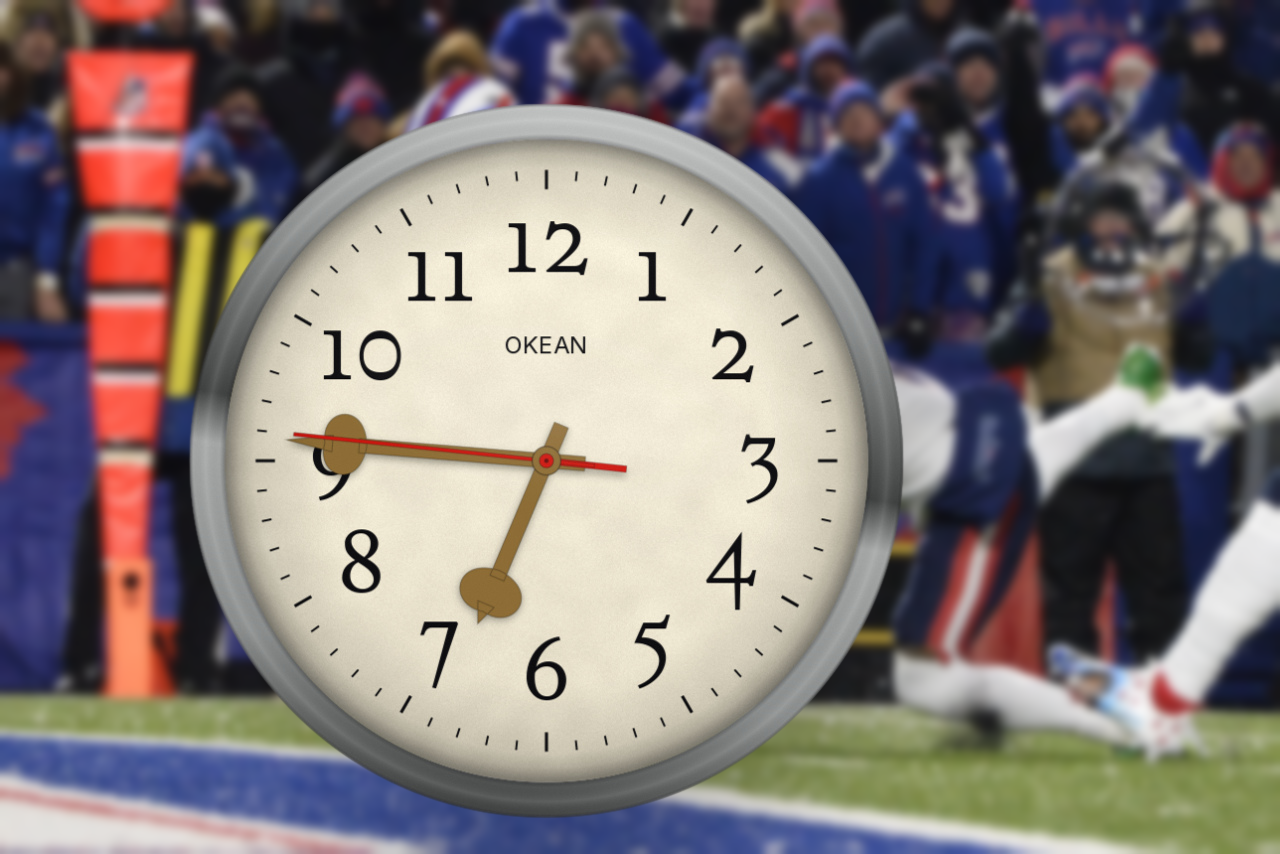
6,45,46
